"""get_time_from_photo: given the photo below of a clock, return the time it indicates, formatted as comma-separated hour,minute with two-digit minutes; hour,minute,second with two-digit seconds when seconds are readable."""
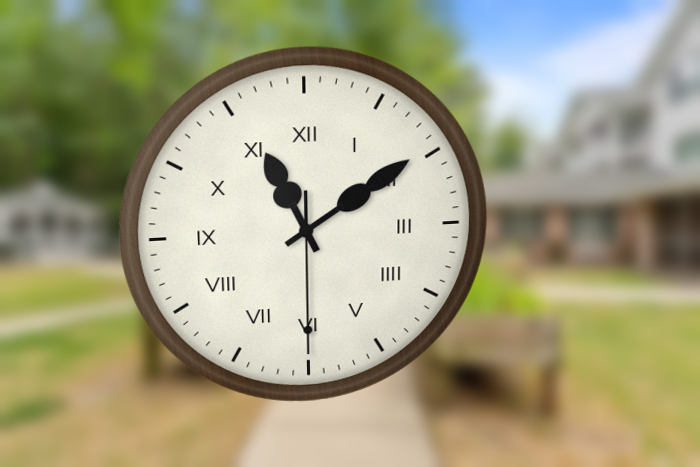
11,09,30
